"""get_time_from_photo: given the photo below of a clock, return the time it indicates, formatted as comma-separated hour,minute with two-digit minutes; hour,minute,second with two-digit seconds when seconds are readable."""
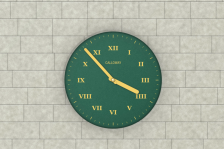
3,53
